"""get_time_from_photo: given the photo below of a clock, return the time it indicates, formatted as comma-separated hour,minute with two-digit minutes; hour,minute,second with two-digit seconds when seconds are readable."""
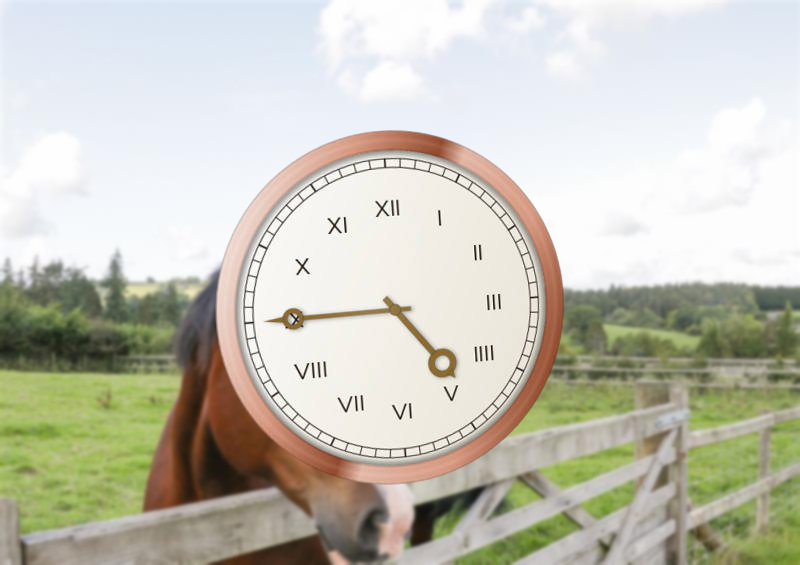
4,45
